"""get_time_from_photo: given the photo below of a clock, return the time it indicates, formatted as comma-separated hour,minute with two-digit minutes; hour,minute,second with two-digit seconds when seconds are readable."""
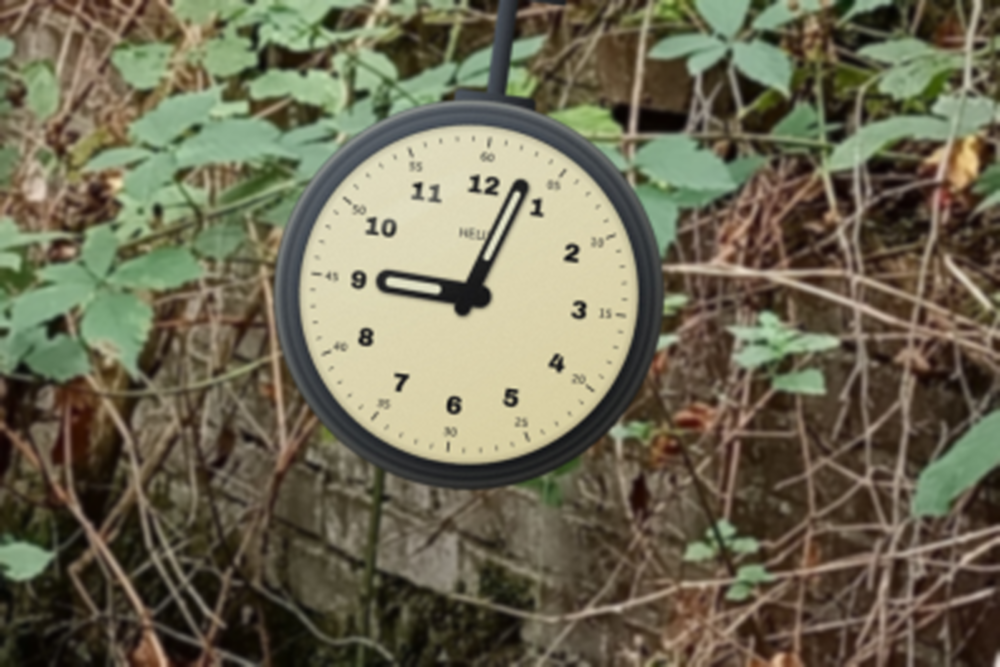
9,03
